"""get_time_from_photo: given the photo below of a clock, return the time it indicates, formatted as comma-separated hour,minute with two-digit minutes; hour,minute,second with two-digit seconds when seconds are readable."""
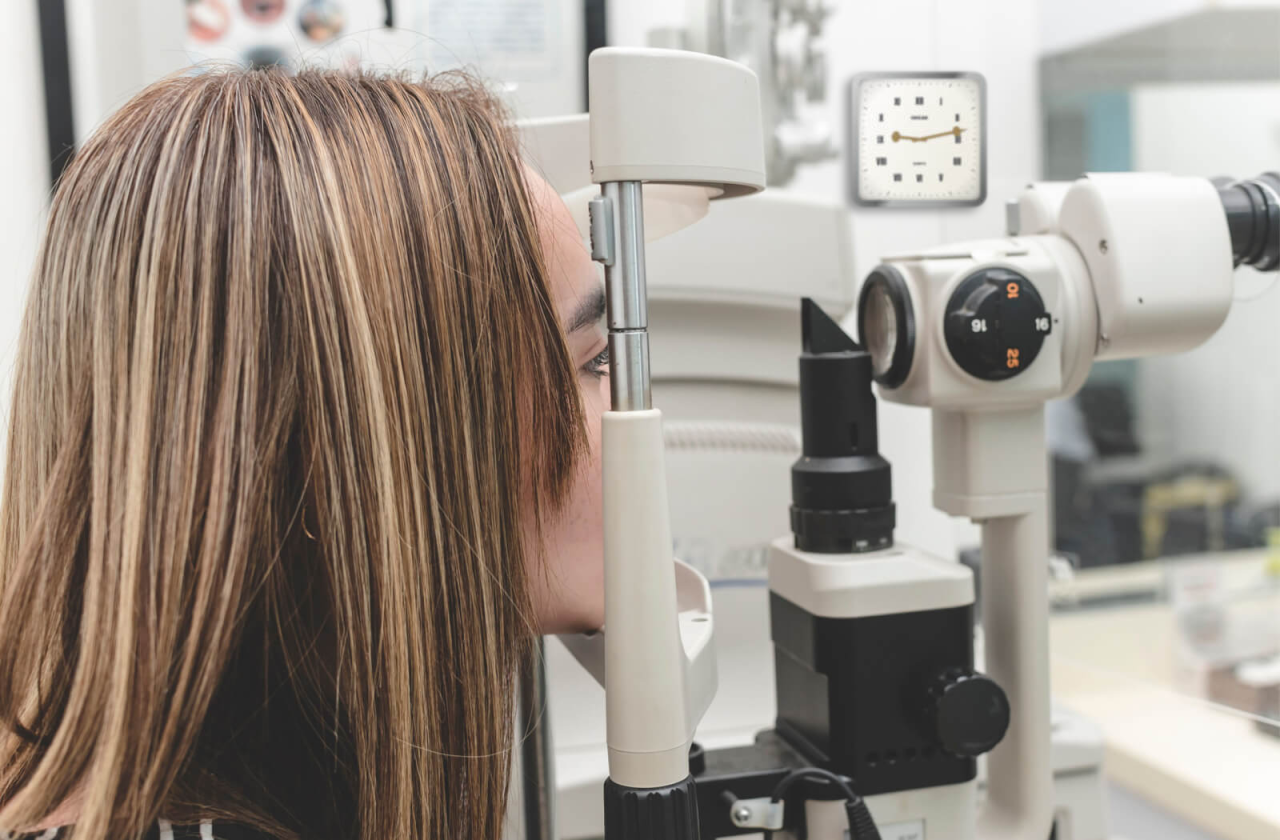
9,13
